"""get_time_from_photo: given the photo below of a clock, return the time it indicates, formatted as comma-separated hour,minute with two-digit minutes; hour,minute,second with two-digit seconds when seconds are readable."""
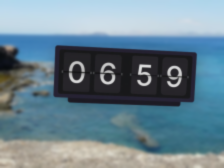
6,59
